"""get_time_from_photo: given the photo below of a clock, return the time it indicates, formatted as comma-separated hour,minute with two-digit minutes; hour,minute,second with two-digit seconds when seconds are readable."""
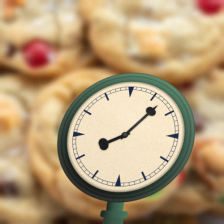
8,07
